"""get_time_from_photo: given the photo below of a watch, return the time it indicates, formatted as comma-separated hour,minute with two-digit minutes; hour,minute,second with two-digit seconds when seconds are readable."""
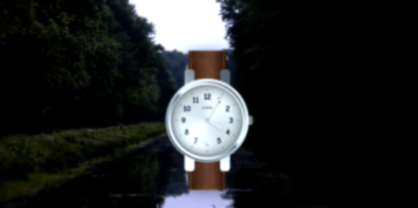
4,05
